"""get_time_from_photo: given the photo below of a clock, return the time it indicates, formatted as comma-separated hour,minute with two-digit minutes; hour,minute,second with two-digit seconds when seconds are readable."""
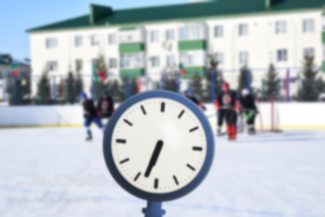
6,33
